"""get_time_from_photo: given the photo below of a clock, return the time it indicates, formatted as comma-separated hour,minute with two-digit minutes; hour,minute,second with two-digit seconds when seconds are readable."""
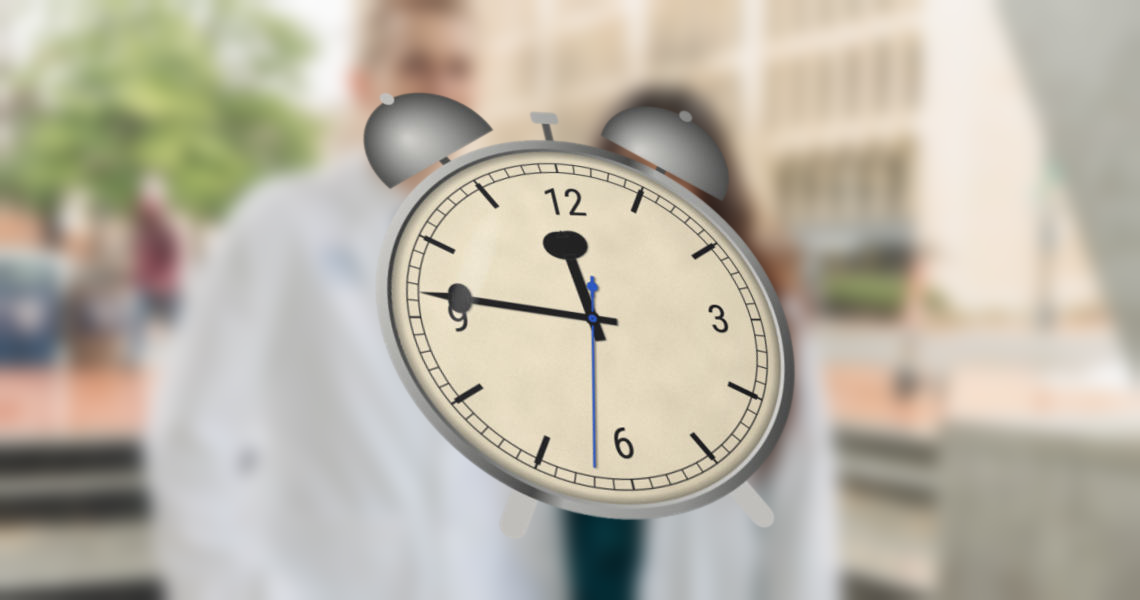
11,46,32
